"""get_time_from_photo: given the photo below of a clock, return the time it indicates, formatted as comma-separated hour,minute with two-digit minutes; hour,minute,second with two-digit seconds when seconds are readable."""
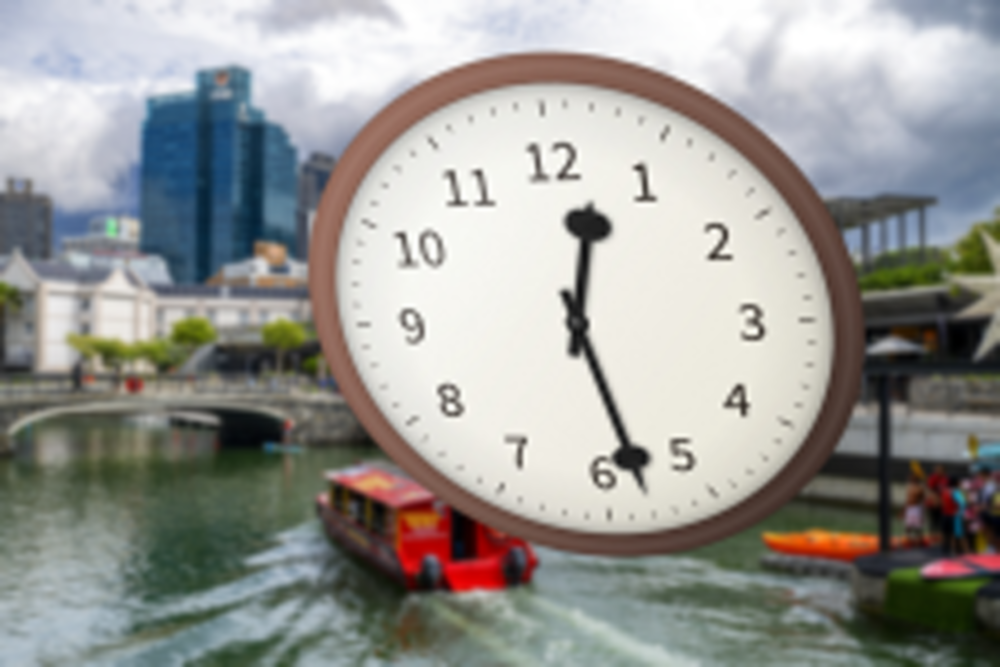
12,28
